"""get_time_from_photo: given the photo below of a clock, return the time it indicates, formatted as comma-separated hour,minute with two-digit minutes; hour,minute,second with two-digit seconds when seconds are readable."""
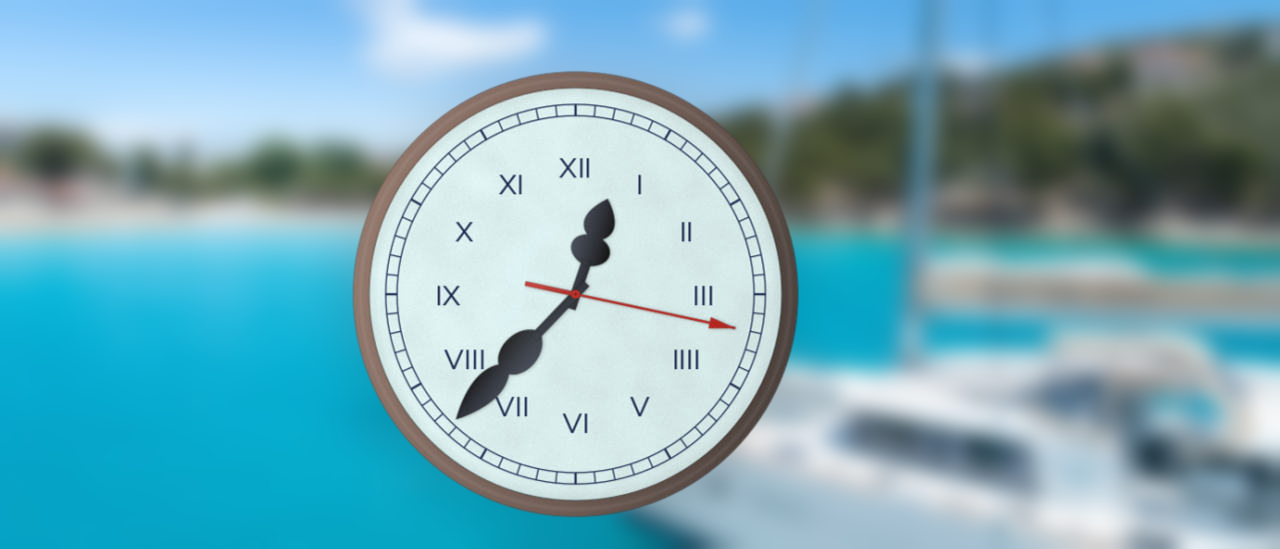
12,37,17
